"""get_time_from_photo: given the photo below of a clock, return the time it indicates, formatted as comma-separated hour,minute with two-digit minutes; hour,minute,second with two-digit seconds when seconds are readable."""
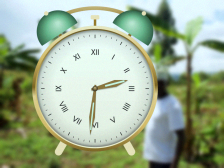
2,31
